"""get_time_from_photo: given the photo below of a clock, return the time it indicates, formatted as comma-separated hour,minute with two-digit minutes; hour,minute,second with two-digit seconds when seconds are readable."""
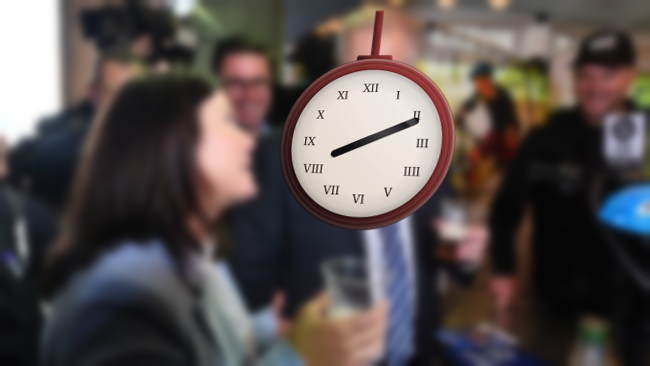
8,11
